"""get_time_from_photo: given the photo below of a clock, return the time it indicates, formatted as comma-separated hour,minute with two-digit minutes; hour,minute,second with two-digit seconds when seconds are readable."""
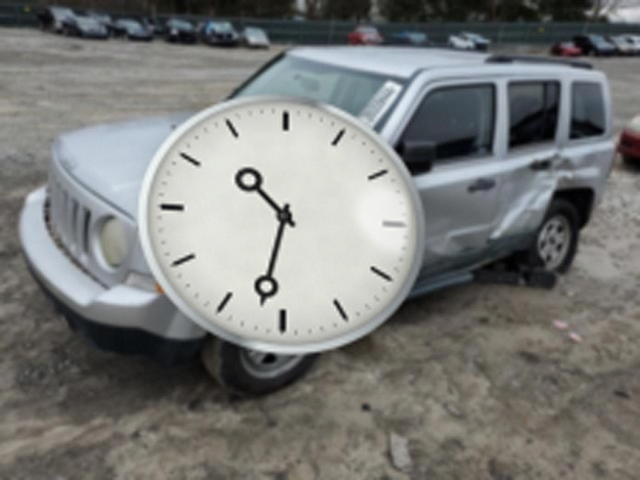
10,32
